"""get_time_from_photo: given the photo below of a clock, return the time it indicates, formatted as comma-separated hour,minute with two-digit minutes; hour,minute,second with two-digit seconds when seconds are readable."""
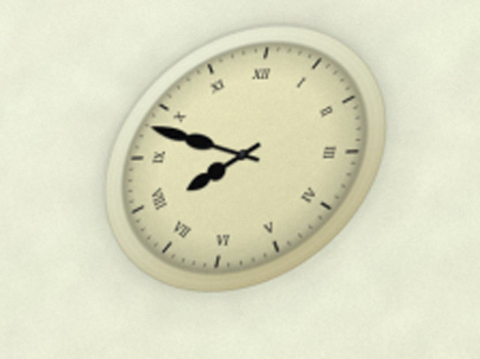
7,48
